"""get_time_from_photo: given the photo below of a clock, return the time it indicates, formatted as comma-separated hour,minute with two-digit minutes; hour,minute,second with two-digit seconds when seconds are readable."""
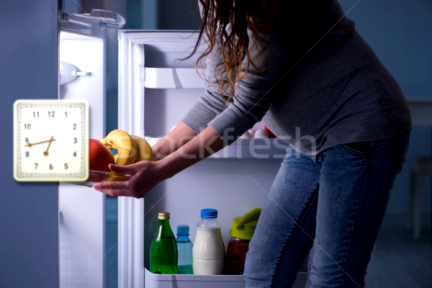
6,43
